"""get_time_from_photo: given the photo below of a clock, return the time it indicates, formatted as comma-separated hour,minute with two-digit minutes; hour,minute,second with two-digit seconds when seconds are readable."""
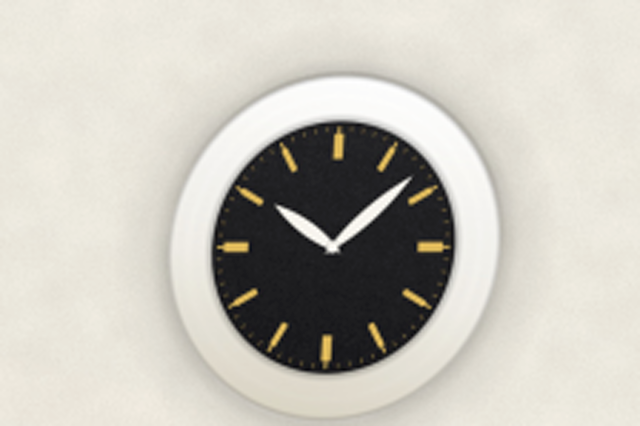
10,08
